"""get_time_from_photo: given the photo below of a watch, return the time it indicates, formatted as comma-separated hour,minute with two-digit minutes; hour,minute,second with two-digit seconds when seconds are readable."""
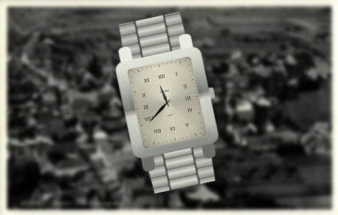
11,39
